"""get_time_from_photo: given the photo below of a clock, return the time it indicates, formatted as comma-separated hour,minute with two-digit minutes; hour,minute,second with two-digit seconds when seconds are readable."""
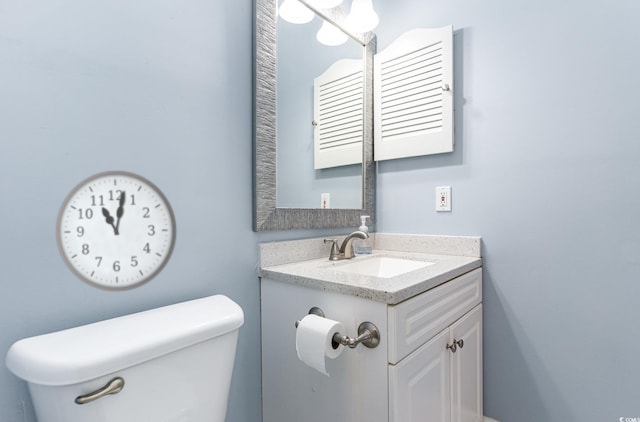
11,02
